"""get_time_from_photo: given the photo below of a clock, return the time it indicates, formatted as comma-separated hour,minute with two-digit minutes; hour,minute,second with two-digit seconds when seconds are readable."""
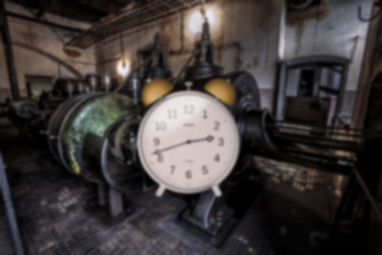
2,42
